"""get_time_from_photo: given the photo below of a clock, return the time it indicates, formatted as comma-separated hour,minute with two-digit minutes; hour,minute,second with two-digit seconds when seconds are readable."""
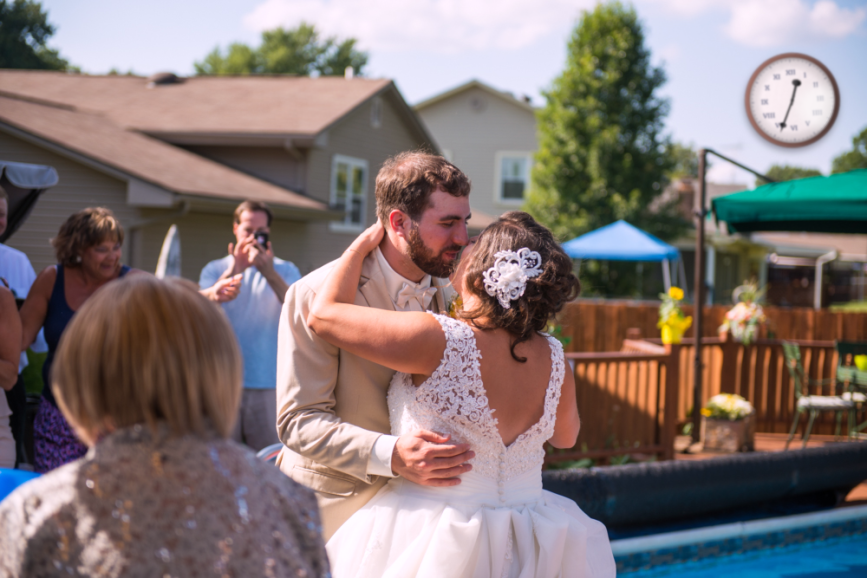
12,34
